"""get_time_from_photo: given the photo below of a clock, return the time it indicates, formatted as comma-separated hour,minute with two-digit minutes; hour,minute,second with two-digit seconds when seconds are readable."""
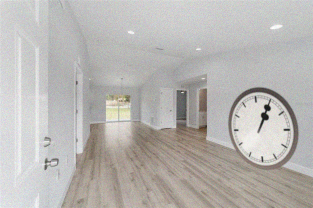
1,05
